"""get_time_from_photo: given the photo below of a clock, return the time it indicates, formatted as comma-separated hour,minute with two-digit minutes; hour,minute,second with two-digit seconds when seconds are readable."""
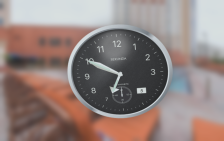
6,50
